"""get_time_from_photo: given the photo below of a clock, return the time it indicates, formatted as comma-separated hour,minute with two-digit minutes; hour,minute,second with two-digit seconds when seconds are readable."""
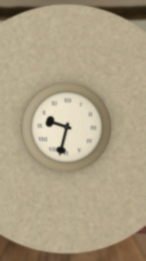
9,32
